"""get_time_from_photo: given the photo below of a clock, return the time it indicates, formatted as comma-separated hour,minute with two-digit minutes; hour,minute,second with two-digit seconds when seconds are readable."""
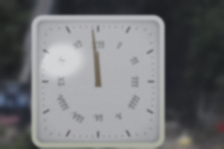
11,59
